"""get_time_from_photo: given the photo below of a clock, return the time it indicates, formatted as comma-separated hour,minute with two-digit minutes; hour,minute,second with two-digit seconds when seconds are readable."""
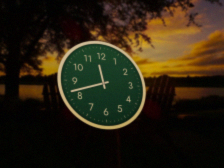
11,42
